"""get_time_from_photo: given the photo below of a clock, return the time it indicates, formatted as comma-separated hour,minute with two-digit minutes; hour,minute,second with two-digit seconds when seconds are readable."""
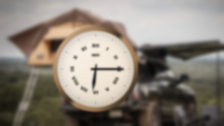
6,15
